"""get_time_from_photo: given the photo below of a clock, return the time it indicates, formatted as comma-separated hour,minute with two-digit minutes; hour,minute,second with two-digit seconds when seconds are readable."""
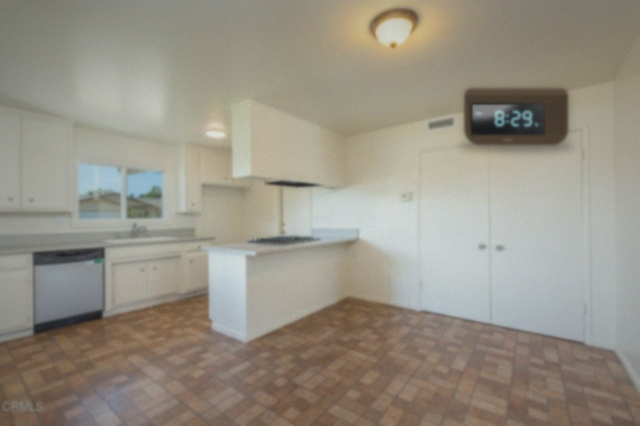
8,29
